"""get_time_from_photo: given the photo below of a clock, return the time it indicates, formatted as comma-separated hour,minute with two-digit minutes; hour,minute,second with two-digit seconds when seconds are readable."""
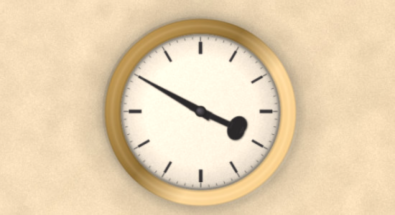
3,50
